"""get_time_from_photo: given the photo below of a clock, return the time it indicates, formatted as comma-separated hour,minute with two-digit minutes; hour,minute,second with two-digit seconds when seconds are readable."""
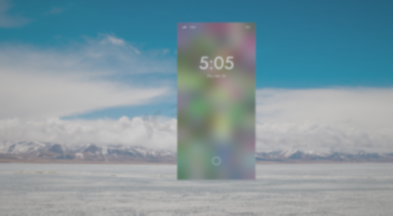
5,05
